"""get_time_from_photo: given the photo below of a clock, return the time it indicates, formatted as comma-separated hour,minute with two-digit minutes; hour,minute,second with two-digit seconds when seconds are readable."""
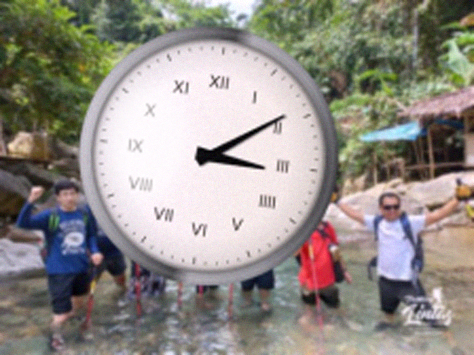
3,09
